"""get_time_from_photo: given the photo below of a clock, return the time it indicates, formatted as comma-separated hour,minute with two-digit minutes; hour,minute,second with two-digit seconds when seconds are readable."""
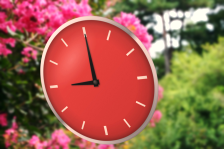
9,00
